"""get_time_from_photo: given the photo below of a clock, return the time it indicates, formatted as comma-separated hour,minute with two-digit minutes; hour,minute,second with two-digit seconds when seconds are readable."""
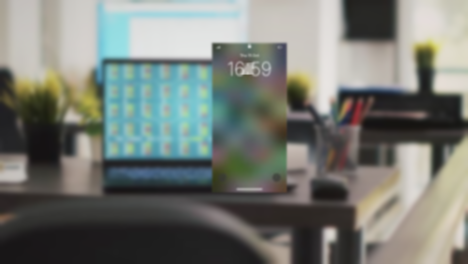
16,59
